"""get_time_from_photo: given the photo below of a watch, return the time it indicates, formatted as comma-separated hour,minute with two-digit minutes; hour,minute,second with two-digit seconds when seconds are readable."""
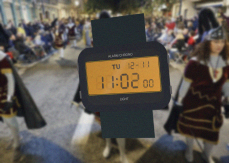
11,02,00
